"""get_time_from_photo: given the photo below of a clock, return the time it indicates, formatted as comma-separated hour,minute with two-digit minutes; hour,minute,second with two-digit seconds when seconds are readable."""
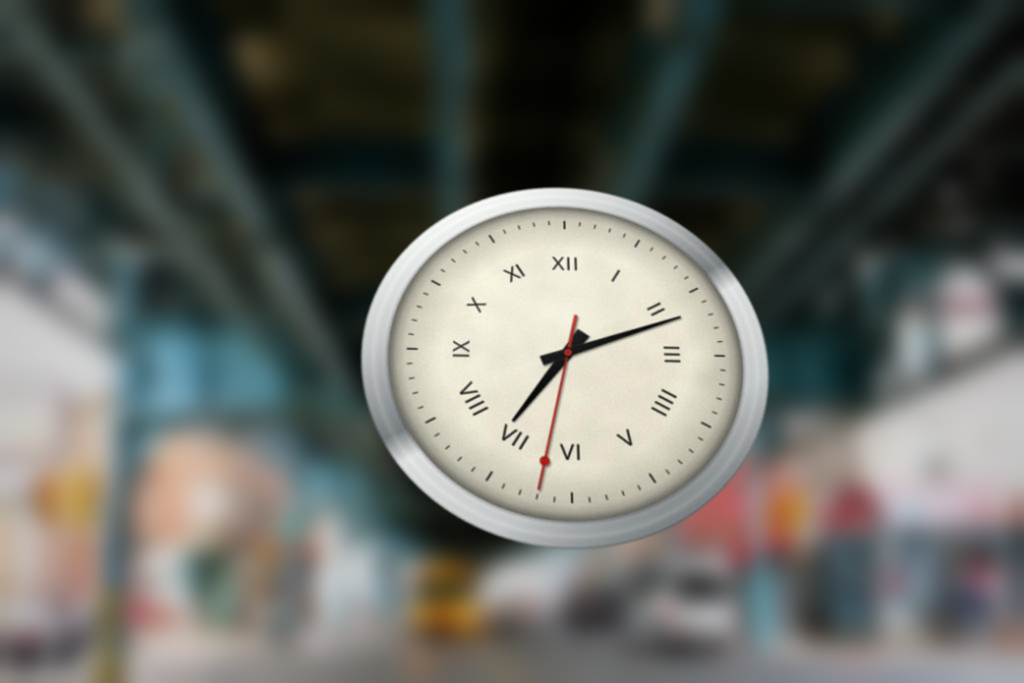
7,11,32
